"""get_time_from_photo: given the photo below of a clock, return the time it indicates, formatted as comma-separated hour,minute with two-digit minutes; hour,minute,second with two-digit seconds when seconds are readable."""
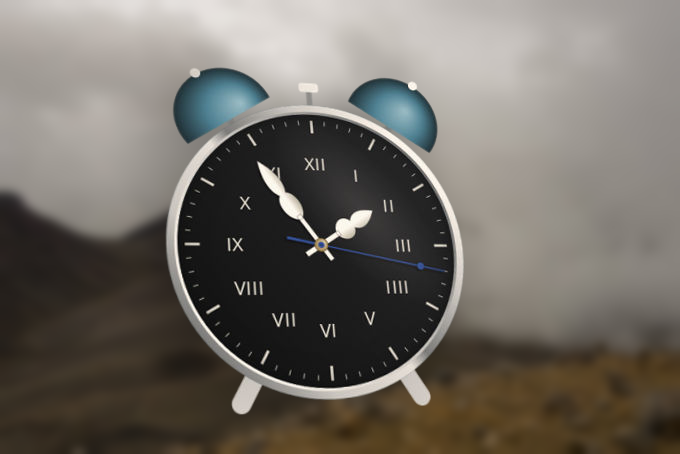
1,54,17
